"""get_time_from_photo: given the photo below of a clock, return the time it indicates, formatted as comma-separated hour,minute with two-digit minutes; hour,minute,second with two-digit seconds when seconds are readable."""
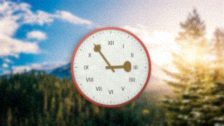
2,54
